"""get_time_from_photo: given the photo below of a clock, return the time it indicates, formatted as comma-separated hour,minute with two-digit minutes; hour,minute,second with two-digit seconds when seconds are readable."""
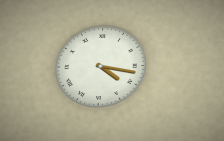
4,17
